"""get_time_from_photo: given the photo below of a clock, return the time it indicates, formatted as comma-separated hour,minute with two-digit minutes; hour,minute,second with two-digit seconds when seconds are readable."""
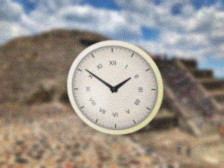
1,51
